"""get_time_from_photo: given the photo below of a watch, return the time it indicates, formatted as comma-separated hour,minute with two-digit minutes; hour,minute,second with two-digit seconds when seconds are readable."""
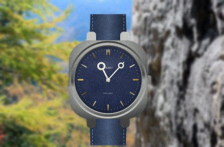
11,07
